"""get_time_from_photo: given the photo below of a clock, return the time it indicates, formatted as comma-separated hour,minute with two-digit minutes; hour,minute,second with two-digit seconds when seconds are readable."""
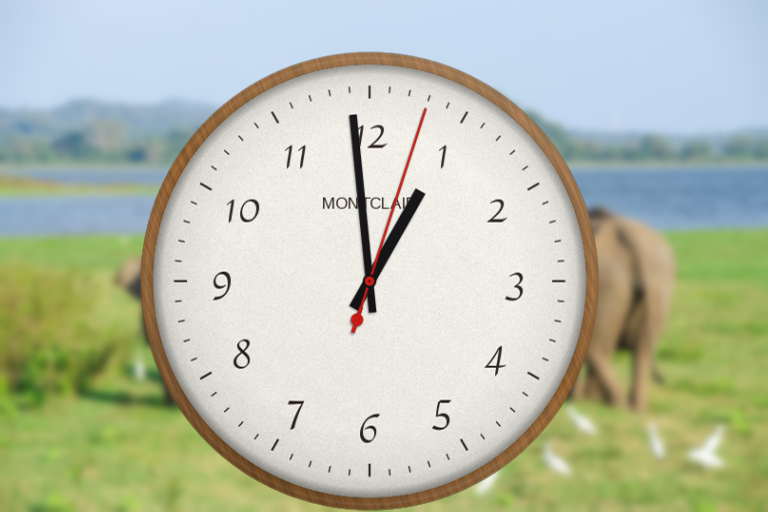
12,59,03
